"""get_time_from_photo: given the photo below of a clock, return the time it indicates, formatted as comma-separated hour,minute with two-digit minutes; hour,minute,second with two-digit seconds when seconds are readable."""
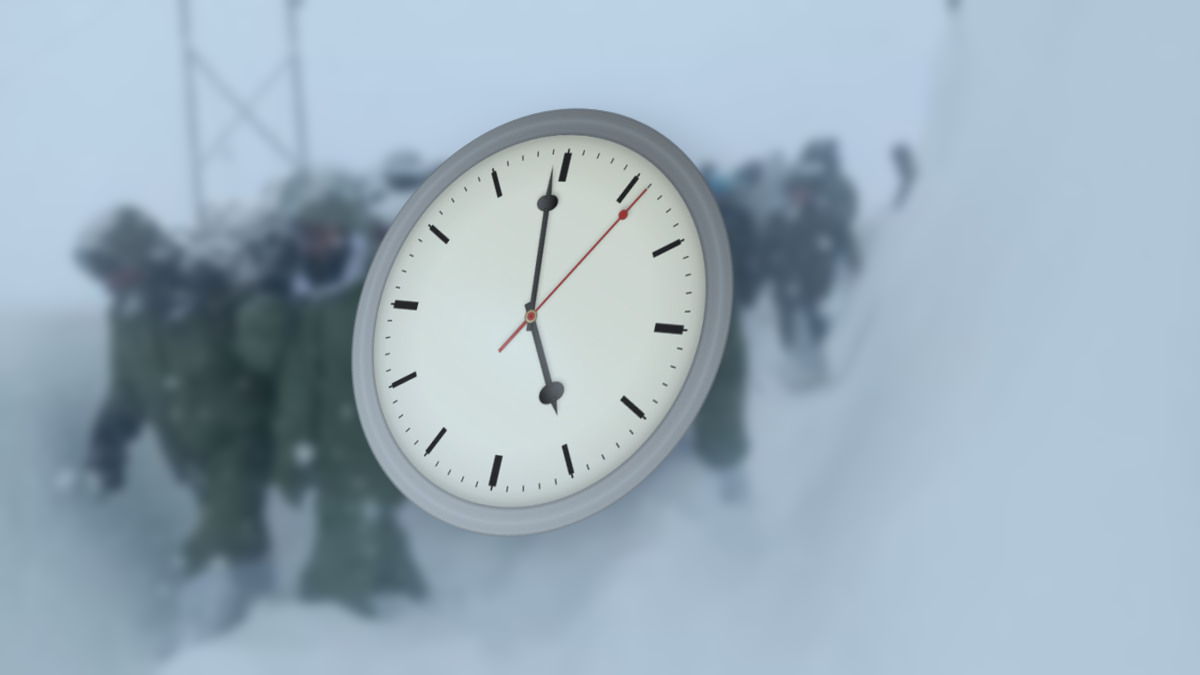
4,59,06
